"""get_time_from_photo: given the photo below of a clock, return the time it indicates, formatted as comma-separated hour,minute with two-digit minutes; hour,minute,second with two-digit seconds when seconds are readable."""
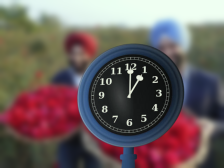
1,00
